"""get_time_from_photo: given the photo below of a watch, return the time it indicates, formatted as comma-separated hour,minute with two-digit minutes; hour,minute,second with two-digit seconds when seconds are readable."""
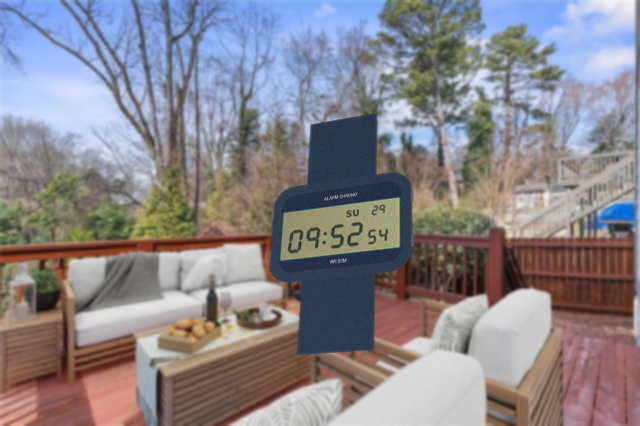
9,52,54
